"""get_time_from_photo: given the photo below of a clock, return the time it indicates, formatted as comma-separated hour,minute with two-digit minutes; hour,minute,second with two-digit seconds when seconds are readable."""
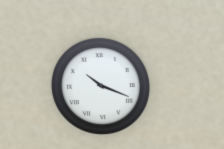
10,19
